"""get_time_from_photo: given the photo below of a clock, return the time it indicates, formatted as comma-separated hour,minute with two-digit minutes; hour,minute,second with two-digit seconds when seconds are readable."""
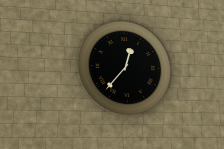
12,37
